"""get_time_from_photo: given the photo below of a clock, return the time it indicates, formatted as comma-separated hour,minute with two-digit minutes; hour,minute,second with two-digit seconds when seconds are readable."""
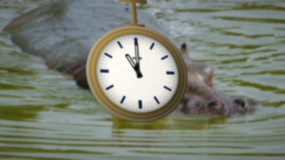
11,00
